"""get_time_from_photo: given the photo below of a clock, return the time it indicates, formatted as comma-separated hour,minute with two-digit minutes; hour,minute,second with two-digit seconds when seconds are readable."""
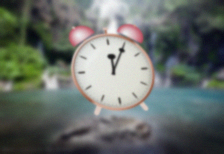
12,05
